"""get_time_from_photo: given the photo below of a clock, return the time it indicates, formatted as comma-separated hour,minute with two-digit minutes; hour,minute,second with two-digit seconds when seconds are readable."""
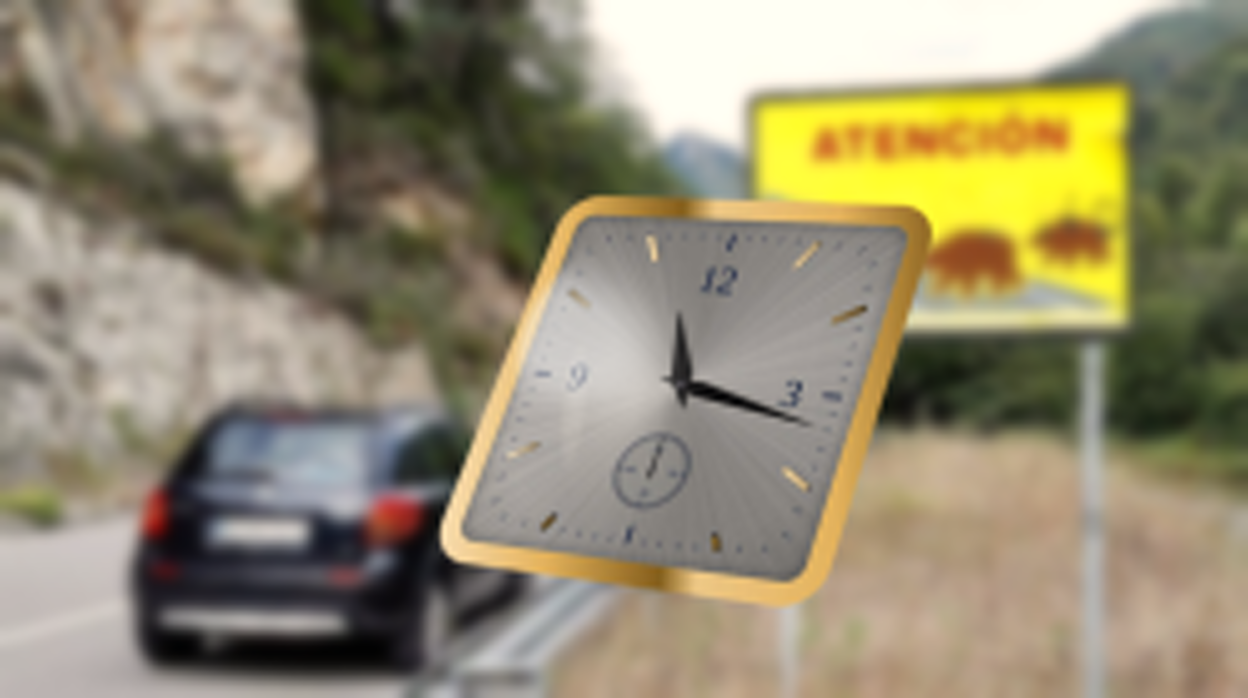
11,17
